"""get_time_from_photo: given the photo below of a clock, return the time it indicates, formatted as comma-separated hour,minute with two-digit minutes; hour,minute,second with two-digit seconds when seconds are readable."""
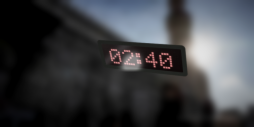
2,40
